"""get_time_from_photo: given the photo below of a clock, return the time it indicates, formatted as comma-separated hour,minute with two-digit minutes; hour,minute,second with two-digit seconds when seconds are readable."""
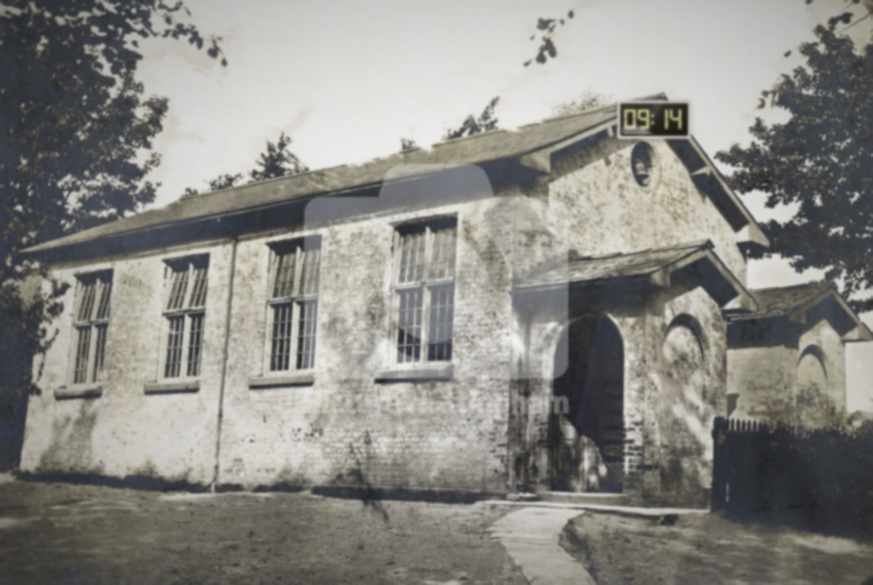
9,14
